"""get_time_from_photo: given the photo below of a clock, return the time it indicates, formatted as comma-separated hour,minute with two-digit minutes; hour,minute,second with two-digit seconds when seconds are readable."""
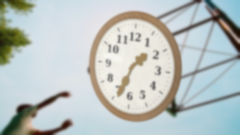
1,34
